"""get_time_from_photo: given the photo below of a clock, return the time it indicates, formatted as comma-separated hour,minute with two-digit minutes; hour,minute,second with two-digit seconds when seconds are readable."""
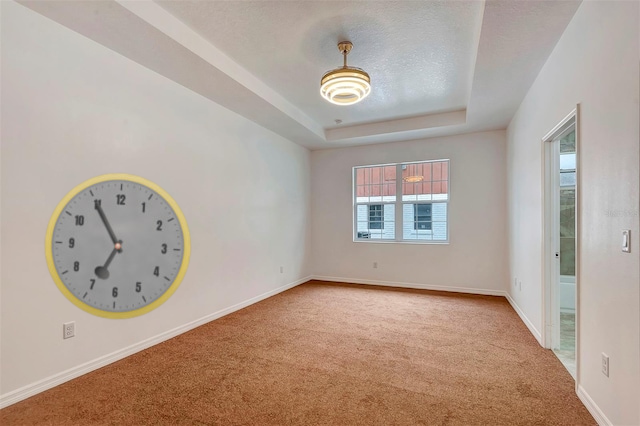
6,55
